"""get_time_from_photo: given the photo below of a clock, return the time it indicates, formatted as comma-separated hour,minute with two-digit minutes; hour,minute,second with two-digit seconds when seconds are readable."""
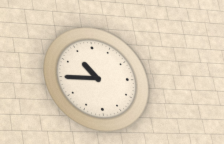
10,45
